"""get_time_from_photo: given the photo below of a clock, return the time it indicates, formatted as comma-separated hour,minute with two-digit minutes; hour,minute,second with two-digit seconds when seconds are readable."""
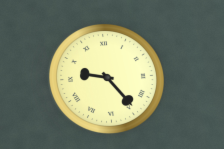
9,24
